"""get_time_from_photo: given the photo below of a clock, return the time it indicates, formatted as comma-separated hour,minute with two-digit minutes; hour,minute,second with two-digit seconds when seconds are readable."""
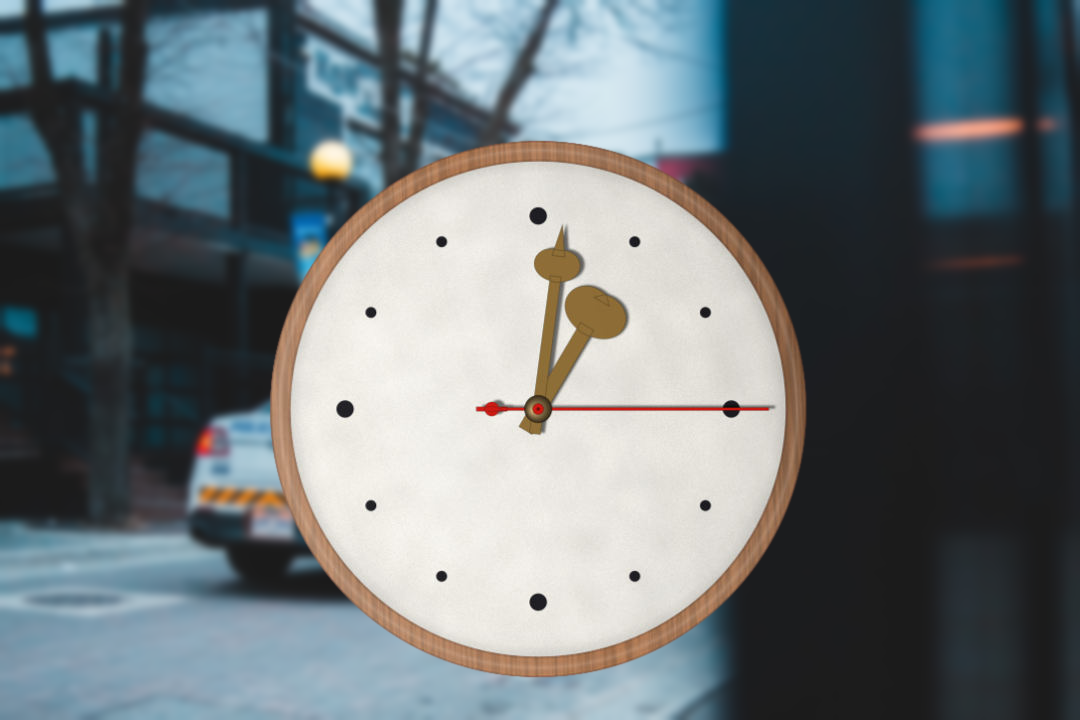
1,01,15
